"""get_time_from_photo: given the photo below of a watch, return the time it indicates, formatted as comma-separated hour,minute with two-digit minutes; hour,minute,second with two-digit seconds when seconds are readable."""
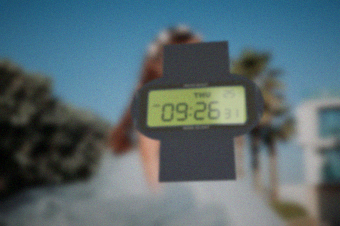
9,26
